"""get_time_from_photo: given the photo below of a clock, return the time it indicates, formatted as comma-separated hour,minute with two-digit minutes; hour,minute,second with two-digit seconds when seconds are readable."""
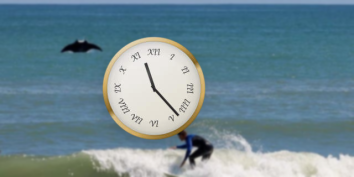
11,23
